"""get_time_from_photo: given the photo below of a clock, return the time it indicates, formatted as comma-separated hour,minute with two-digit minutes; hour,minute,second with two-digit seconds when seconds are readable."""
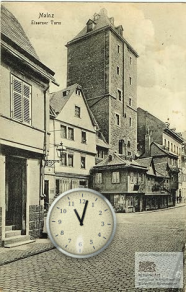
11,02
